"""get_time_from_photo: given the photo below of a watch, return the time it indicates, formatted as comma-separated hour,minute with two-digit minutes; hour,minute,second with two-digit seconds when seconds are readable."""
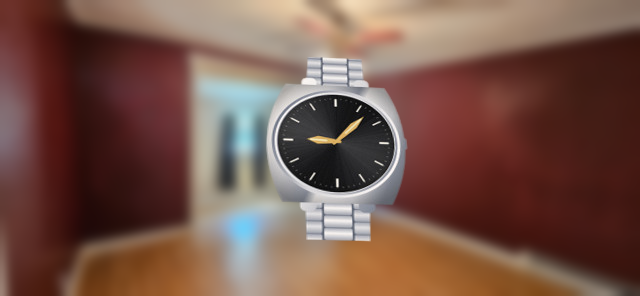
9,07
